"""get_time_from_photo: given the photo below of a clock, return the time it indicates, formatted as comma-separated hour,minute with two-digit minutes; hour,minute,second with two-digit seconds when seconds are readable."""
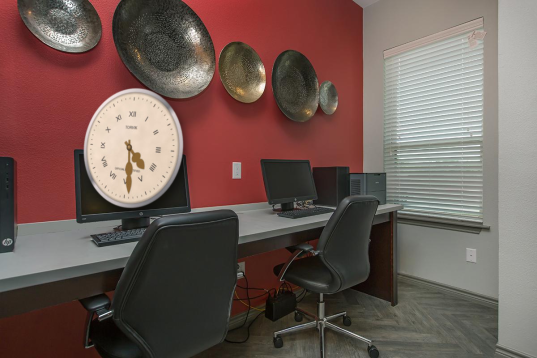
4,29
